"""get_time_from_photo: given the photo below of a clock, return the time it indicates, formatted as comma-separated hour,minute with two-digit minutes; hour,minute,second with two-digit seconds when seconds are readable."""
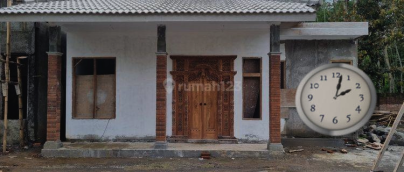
2,02
